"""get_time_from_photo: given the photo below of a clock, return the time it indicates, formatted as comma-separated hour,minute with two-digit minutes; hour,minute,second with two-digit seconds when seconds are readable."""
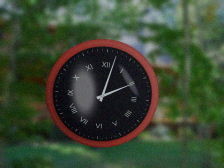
2,02
